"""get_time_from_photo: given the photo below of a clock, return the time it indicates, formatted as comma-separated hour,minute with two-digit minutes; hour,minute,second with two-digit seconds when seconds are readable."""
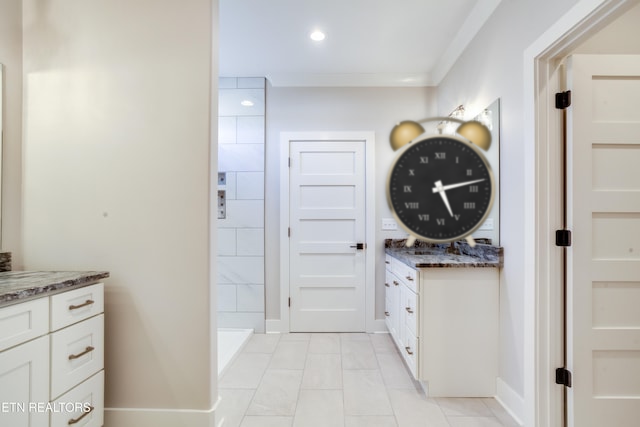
5,13
